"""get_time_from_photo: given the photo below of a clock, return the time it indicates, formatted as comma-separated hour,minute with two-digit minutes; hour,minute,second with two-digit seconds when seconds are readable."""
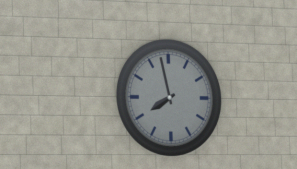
7,58
